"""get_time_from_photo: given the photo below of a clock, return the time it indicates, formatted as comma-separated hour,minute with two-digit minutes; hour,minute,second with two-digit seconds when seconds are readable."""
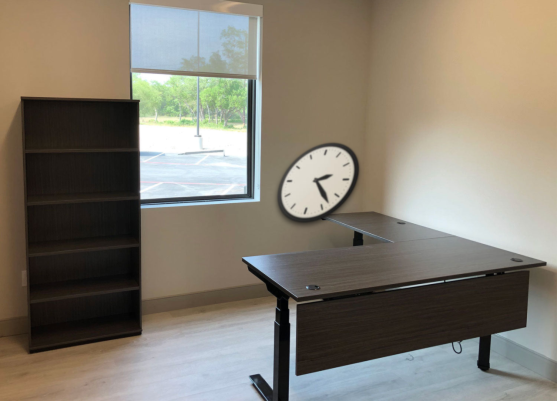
2,23
